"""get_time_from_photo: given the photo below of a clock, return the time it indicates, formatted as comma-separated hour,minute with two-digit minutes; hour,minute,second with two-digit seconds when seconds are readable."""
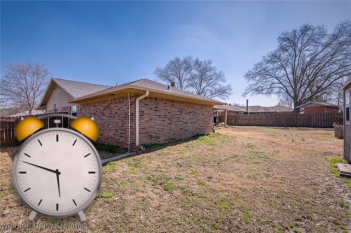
5,48
